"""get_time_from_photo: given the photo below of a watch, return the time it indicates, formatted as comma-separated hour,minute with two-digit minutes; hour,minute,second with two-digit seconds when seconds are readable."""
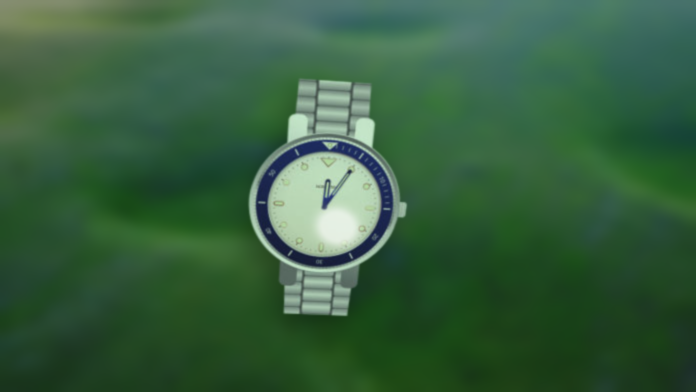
12,05
